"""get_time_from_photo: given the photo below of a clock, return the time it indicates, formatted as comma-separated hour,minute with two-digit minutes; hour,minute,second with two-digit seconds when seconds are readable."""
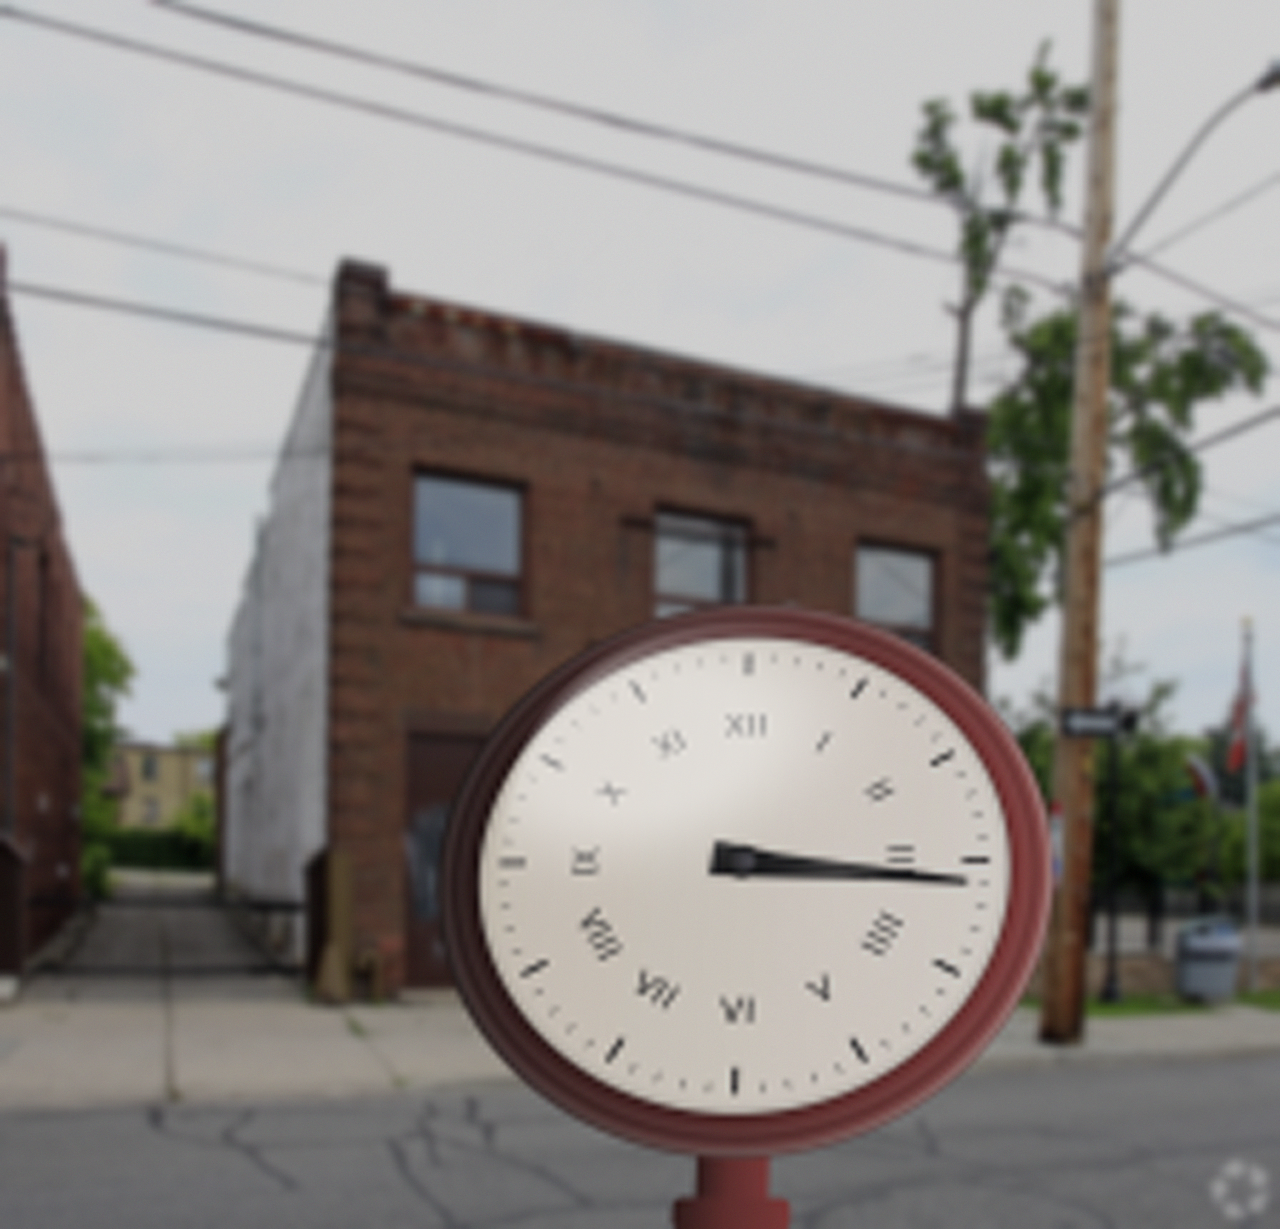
3,16
